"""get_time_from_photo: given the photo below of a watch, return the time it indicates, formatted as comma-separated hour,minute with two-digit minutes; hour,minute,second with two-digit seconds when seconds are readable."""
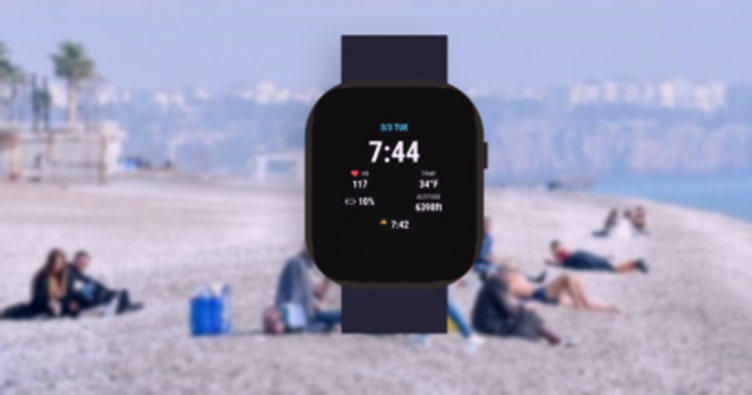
7,44
